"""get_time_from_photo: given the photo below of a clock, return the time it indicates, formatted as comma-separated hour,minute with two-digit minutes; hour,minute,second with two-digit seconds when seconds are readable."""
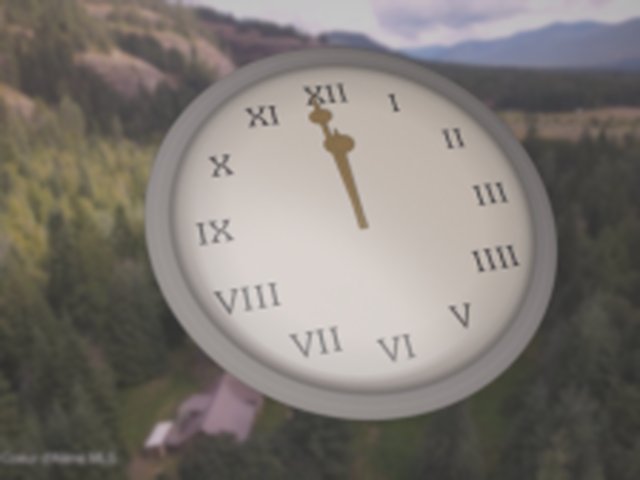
11,59
